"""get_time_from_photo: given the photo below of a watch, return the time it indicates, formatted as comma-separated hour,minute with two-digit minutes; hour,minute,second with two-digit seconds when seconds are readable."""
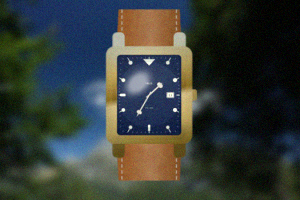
1,35
